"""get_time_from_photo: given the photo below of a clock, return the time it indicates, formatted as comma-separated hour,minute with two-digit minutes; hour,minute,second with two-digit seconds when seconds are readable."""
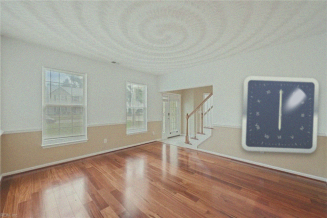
6,00
